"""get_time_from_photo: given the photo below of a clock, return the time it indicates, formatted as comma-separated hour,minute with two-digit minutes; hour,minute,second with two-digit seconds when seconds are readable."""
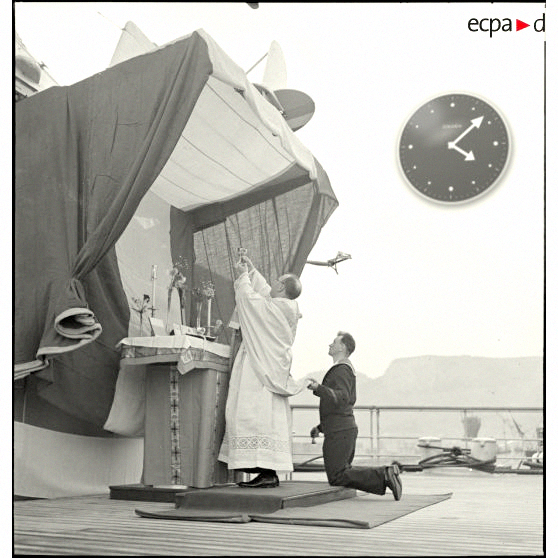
4,08
